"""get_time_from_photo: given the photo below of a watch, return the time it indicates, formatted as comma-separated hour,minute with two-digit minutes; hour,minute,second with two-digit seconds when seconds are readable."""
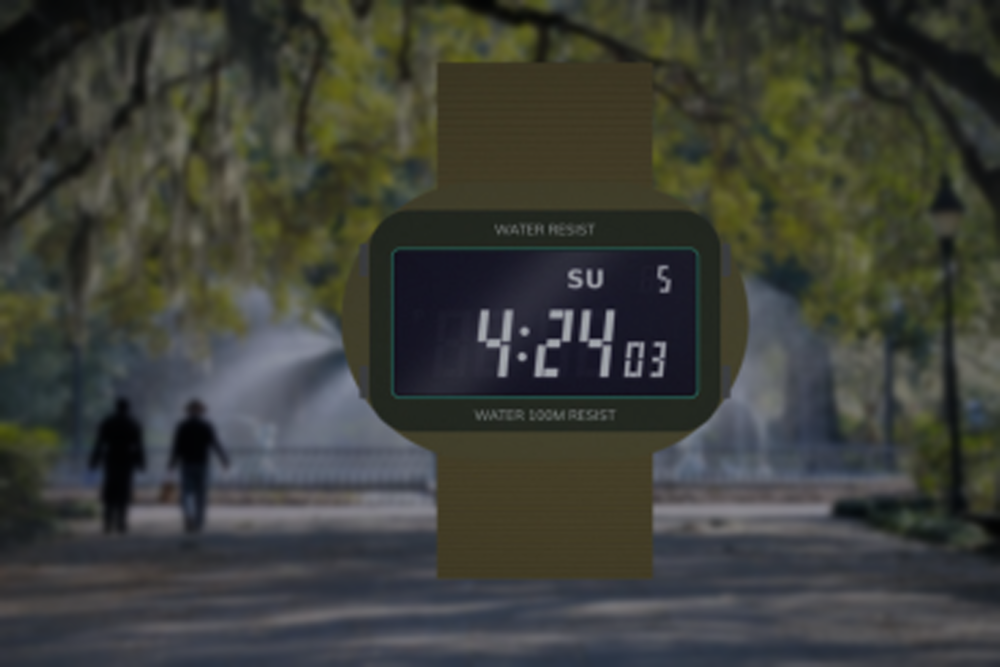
4,24,03
